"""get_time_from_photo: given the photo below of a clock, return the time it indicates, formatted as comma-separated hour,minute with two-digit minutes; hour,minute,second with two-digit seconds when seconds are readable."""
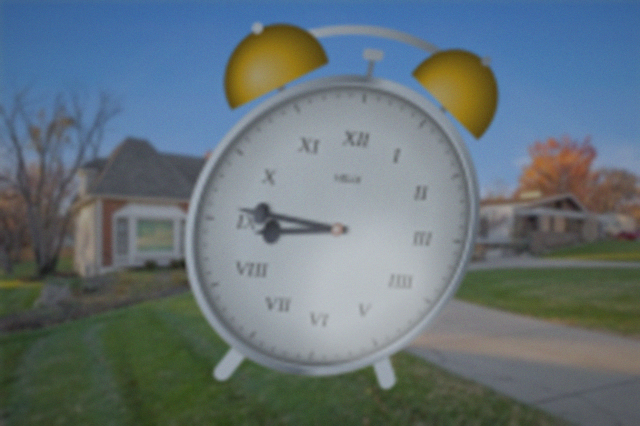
8,46
